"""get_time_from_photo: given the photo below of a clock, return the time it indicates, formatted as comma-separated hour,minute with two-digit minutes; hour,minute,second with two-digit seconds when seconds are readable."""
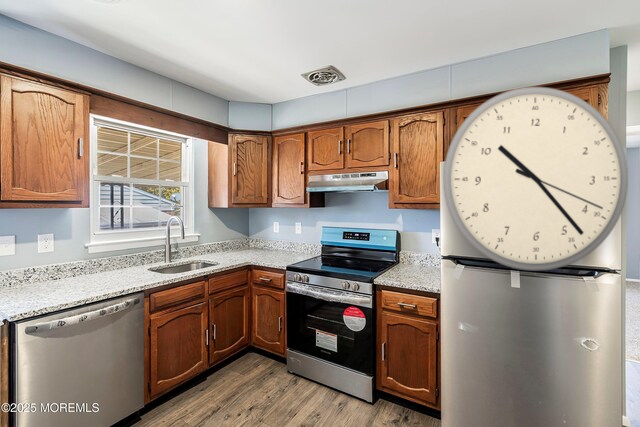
10,23,19
